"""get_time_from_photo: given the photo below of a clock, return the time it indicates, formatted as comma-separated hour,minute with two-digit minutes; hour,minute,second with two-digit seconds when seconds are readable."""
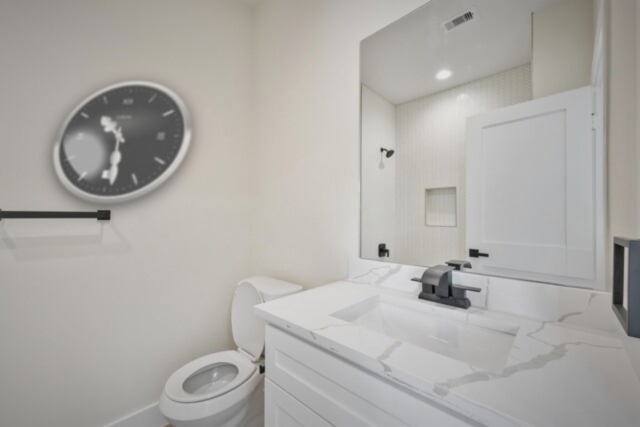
10,29
